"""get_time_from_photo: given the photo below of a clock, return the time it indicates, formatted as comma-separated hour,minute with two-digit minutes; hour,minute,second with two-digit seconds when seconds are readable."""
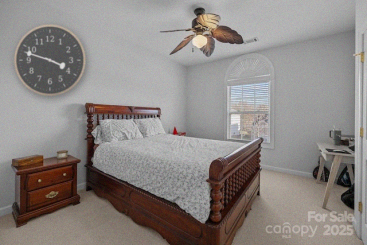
3,48
